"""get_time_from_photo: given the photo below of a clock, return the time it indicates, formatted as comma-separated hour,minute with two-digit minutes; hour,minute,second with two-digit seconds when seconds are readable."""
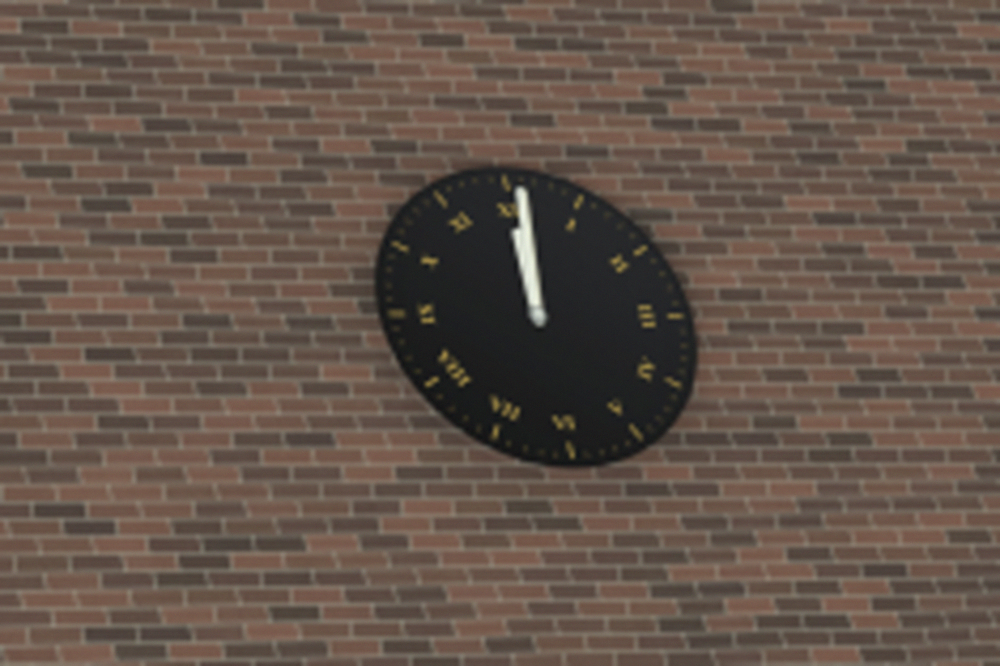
12,01
